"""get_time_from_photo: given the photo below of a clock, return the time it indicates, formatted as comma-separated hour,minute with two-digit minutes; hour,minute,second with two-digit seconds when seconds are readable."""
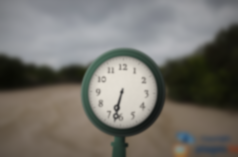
6,32
